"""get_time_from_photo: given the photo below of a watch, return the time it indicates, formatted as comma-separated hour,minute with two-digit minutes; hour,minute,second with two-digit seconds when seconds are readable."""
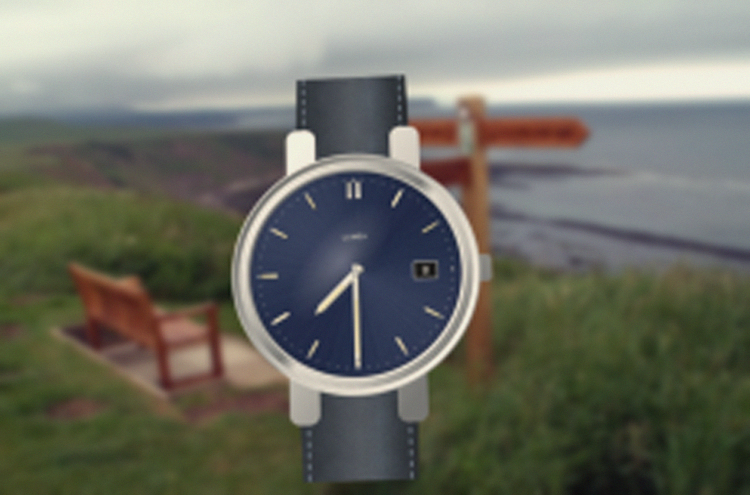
7,30
